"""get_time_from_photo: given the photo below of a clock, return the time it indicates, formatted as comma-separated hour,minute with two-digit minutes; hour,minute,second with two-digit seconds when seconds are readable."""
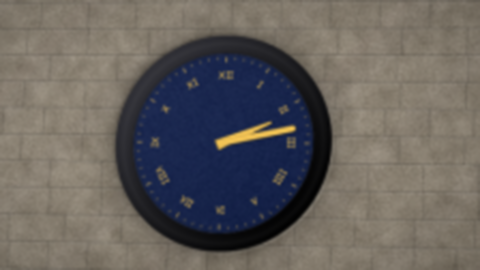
2,13
